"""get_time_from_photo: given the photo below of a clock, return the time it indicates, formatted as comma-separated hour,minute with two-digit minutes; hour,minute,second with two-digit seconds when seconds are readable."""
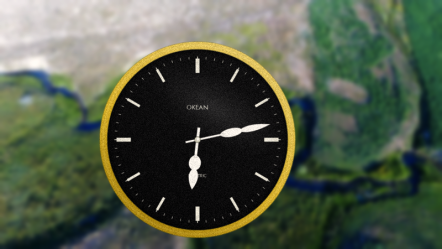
6,13
